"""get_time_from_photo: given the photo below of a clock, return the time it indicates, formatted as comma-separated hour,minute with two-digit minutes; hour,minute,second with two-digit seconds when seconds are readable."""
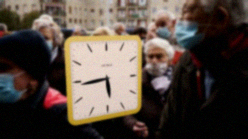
5,44
